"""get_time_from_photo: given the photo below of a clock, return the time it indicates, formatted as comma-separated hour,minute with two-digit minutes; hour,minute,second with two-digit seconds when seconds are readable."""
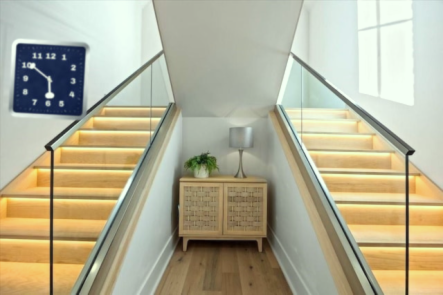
5,51
